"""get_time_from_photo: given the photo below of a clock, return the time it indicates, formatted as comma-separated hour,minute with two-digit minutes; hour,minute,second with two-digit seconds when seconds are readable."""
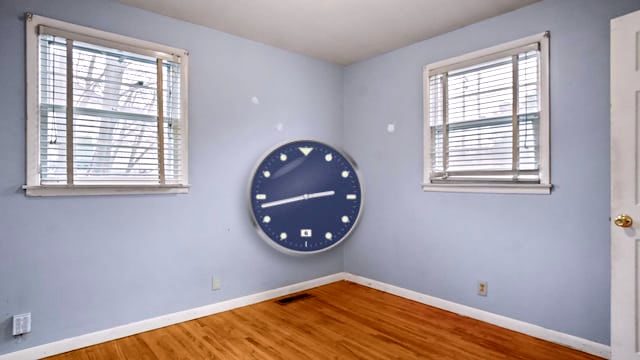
2,43
